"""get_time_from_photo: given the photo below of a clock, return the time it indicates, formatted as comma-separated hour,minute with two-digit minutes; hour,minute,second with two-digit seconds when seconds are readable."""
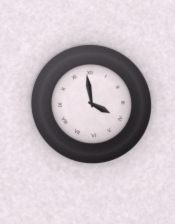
3,59
